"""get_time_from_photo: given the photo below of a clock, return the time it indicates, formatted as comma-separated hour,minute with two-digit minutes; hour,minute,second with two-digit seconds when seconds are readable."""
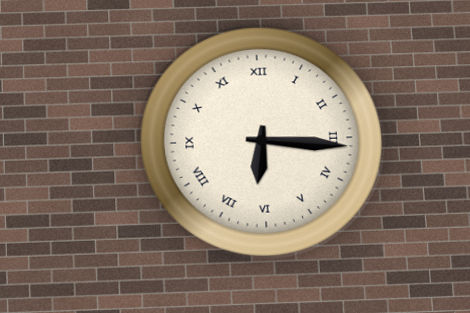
6,16
